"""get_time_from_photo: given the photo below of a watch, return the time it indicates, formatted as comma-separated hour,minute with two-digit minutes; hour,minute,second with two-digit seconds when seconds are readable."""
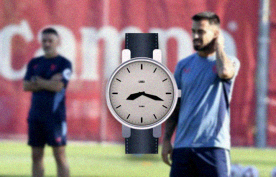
8,18
